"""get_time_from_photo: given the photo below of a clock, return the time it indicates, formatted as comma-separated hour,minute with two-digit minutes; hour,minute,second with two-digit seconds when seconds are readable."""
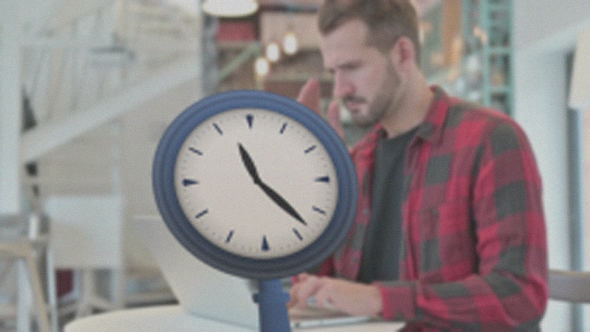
11,23
